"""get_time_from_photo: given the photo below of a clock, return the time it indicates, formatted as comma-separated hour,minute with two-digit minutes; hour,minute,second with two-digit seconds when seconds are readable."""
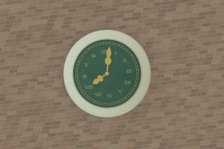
8,02
